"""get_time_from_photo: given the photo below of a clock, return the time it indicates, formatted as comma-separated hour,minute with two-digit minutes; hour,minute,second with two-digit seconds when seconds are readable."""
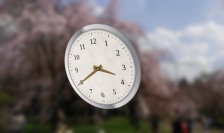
3,40
